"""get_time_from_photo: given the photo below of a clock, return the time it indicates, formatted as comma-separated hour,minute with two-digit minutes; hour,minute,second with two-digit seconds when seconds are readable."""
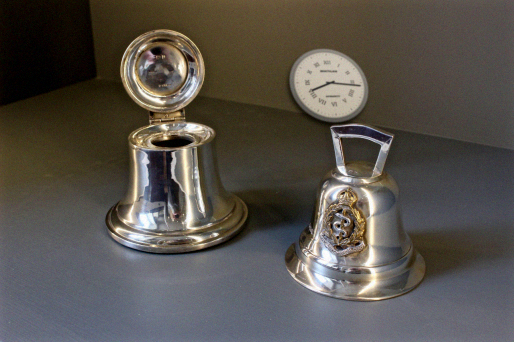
8,16
